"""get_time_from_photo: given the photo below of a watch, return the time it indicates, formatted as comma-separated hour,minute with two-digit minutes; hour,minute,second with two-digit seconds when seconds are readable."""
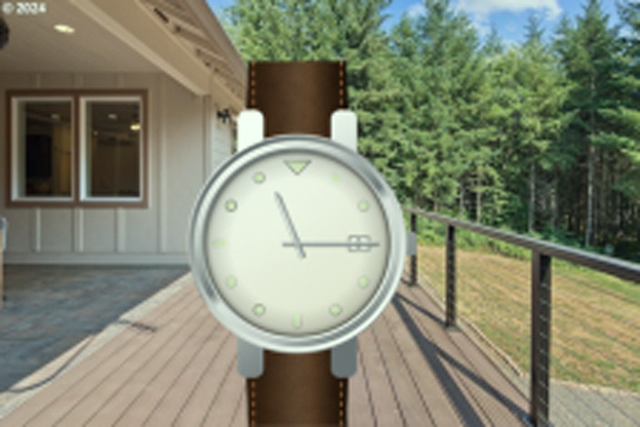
11,15
